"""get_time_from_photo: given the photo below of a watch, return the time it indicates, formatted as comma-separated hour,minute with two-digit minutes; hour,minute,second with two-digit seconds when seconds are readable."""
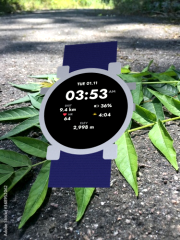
3,53
